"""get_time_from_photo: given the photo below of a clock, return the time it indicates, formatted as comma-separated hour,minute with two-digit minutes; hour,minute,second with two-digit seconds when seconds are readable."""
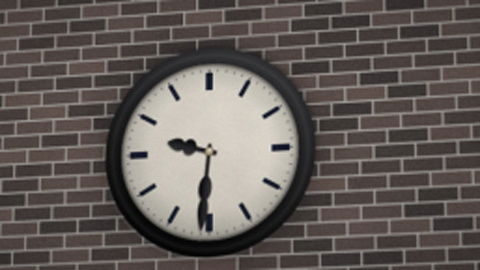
9,31
